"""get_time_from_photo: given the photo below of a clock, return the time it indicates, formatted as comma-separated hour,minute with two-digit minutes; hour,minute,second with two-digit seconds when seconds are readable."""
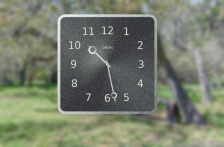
10,28
